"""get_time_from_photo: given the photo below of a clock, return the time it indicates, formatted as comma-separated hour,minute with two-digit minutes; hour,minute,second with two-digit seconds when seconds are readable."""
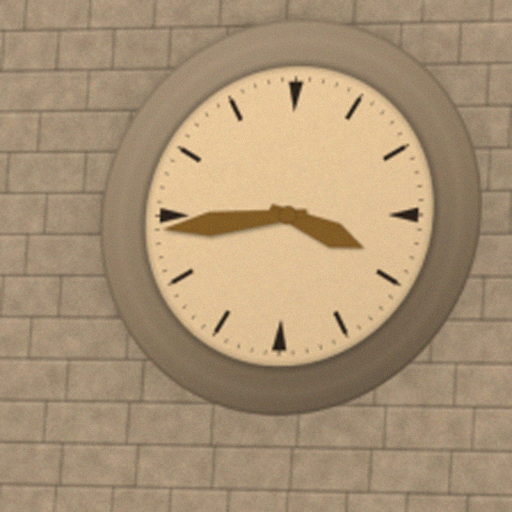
3,44
